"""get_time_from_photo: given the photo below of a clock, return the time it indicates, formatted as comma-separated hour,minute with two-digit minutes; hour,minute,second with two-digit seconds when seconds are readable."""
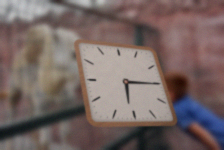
6,15
